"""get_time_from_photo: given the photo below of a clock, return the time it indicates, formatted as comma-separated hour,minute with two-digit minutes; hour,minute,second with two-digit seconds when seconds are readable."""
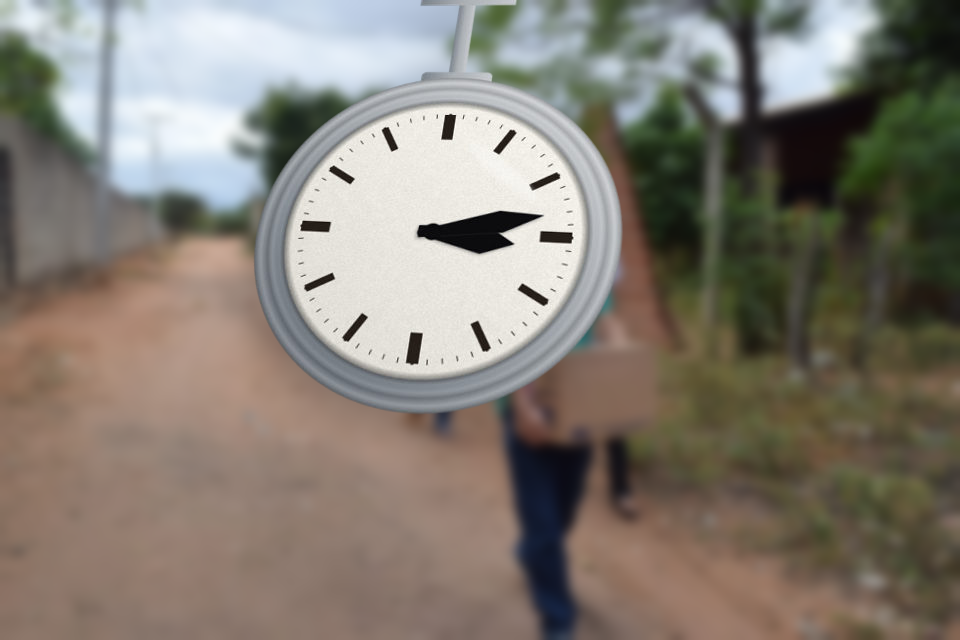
3,13
